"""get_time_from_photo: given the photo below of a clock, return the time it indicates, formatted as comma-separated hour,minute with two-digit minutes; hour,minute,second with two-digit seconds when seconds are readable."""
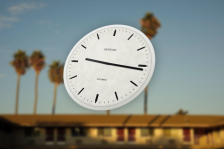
9,16
